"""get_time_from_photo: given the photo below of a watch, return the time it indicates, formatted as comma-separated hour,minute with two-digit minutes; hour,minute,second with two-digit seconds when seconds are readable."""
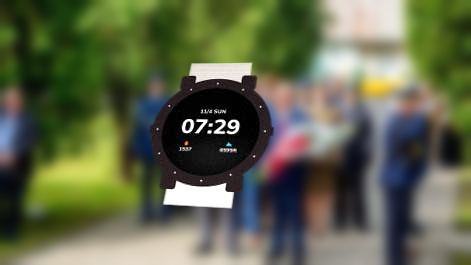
7,29
